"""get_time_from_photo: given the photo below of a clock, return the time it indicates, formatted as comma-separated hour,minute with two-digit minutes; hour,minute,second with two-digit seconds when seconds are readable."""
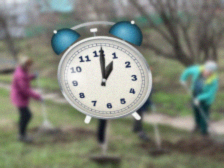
1,01
